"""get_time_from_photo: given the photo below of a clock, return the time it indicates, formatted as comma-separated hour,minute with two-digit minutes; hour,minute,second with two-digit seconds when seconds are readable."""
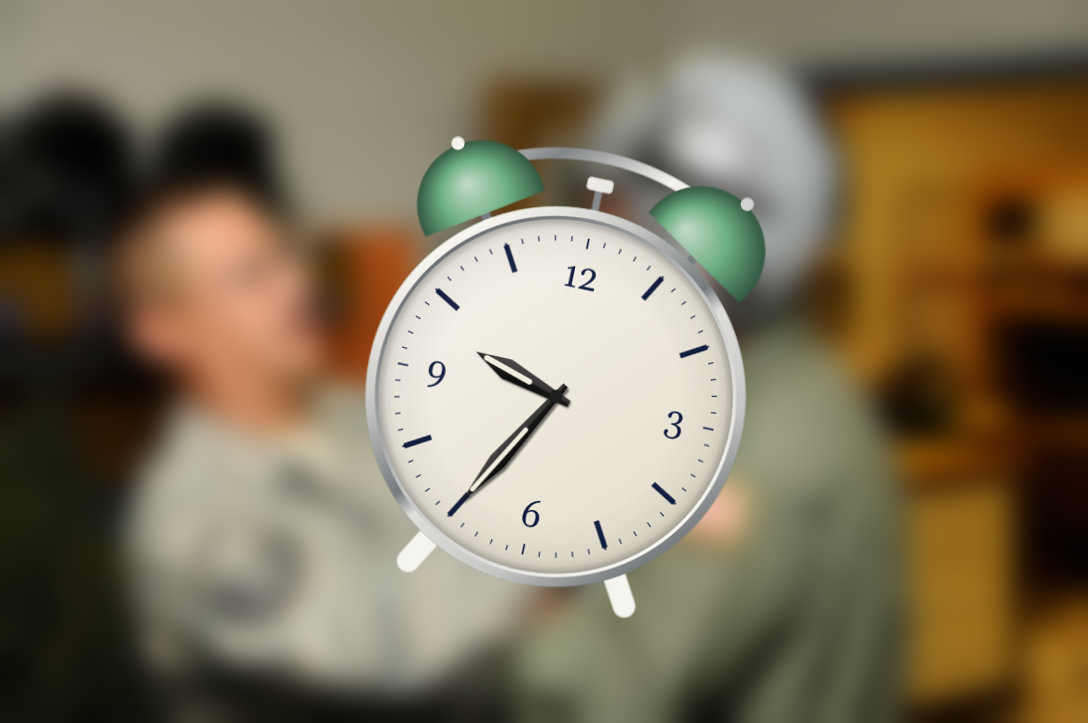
9,35
